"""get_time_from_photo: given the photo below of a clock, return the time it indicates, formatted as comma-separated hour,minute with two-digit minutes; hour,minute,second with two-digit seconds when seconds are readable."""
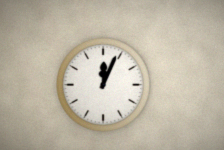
12,04
